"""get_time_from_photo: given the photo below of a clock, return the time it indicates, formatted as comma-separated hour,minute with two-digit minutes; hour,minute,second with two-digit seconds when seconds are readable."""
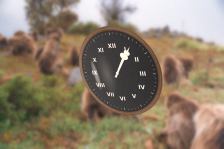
1,06
